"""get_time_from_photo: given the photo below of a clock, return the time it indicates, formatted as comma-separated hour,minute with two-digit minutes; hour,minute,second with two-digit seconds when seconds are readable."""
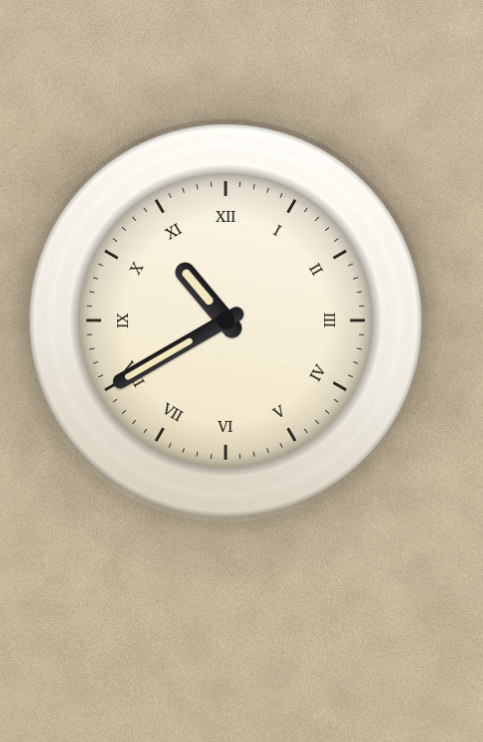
10,40
